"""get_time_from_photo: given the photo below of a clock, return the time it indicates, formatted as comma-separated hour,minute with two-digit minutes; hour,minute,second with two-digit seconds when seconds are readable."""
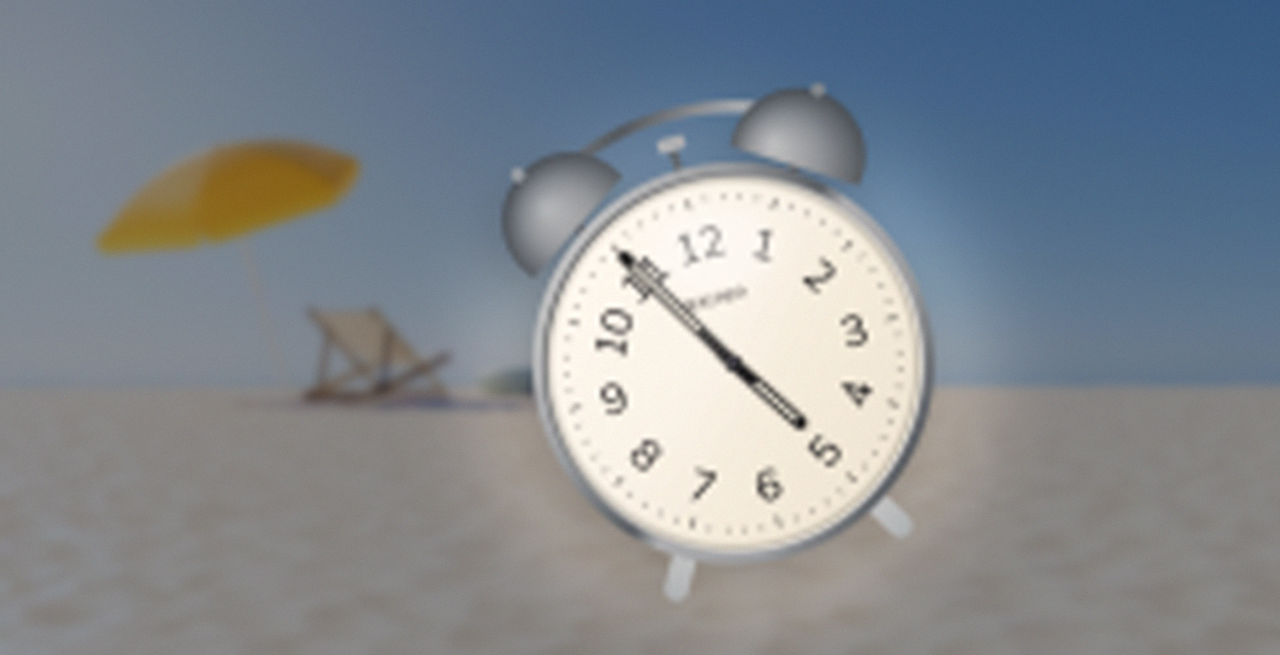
4,55
